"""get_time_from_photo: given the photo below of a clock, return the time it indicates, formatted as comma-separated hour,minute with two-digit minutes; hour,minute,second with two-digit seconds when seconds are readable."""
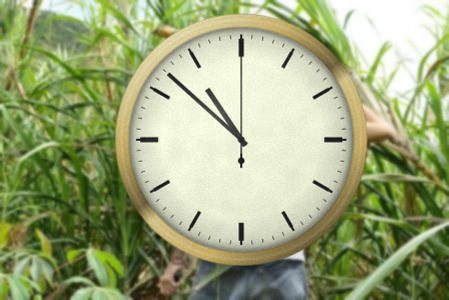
10,52,00
